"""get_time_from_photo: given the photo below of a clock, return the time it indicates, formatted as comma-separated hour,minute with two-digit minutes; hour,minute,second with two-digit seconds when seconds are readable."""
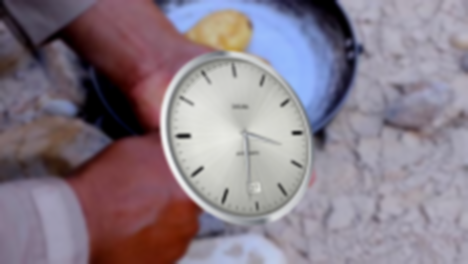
3,31
